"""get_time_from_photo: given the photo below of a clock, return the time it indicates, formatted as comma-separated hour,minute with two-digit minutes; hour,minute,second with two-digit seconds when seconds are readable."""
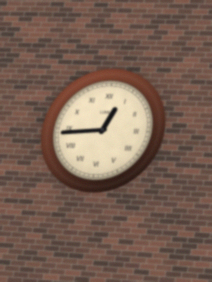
12,44
